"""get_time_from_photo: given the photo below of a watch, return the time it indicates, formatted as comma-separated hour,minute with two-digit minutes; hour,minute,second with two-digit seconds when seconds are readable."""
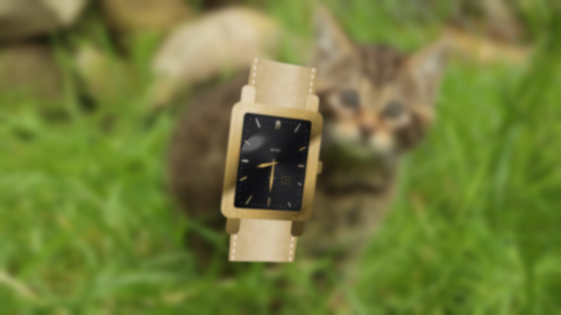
8,30
